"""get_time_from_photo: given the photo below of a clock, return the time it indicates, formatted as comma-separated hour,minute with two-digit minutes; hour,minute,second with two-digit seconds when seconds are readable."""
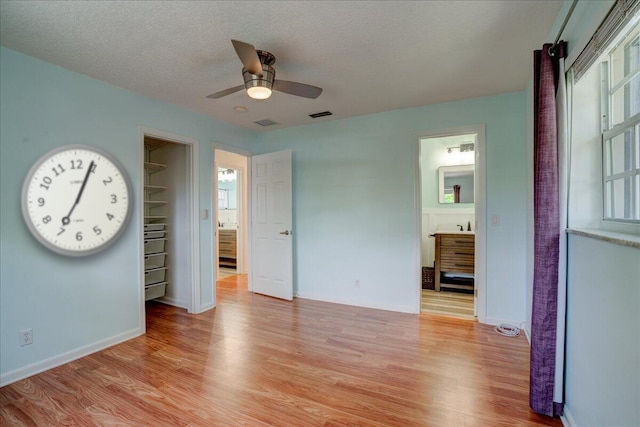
7,04
